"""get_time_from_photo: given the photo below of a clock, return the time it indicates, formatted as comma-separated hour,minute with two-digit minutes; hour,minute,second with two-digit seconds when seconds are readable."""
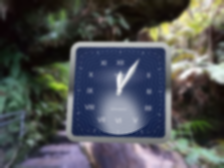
12,05
